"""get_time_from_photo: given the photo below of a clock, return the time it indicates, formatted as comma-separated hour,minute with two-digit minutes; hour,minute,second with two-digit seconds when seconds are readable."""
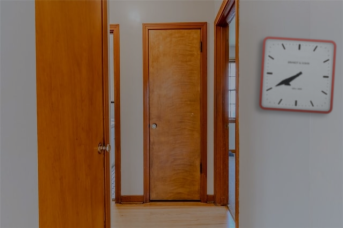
7,40
